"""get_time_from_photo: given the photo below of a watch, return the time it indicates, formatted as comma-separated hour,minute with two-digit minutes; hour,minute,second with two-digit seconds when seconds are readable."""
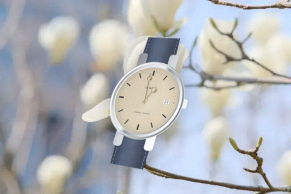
12,59
